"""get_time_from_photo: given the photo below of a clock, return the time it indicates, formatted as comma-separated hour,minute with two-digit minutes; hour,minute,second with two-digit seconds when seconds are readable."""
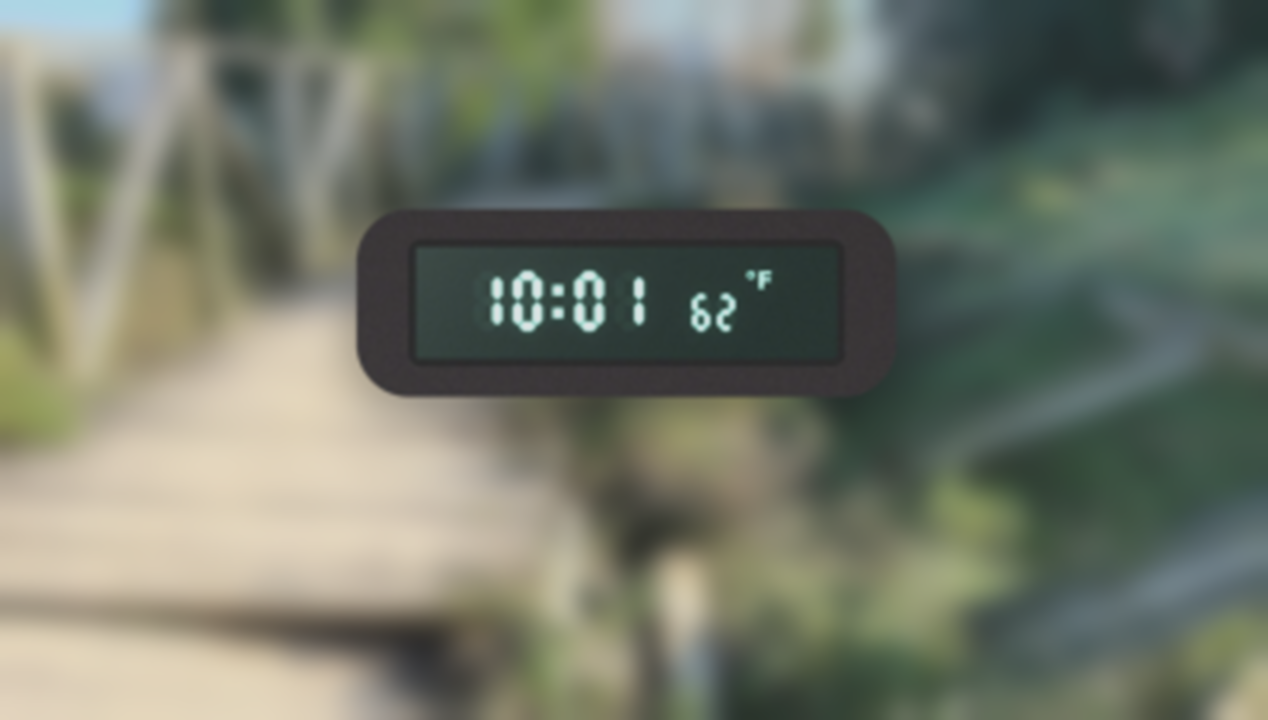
10,01
